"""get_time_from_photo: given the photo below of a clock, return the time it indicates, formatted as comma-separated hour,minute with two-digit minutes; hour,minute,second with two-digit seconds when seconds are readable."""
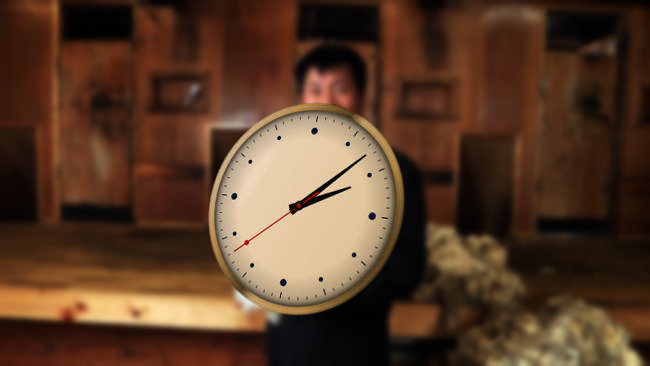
2,07,38
